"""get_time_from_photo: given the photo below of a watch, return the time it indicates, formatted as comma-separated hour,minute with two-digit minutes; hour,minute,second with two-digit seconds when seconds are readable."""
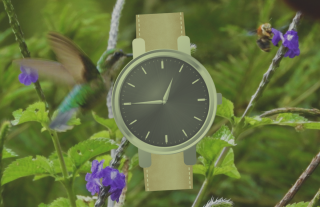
12,45
